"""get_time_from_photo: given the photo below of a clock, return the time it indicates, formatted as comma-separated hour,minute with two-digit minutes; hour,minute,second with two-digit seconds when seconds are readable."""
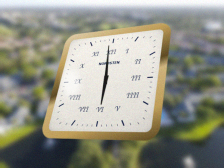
5,59
